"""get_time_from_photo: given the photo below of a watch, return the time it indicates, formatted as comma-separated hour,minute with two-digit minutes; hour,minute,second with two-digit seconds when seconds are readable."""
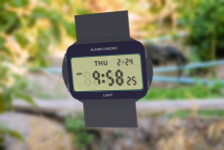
9,58,25
